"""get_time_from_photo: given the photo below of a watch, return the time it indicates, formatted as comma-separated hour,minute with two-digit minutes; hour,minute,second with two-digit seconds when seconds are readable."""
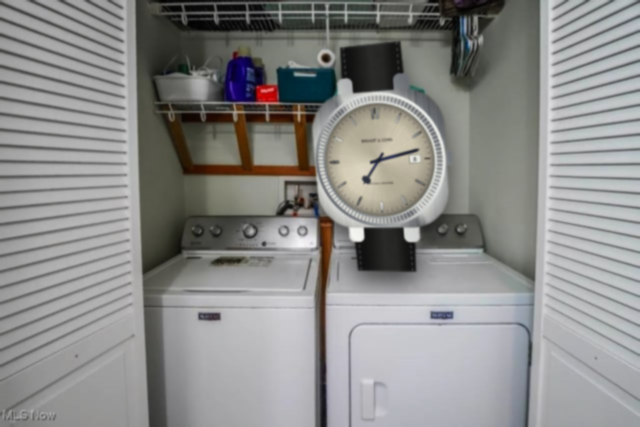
7,13
